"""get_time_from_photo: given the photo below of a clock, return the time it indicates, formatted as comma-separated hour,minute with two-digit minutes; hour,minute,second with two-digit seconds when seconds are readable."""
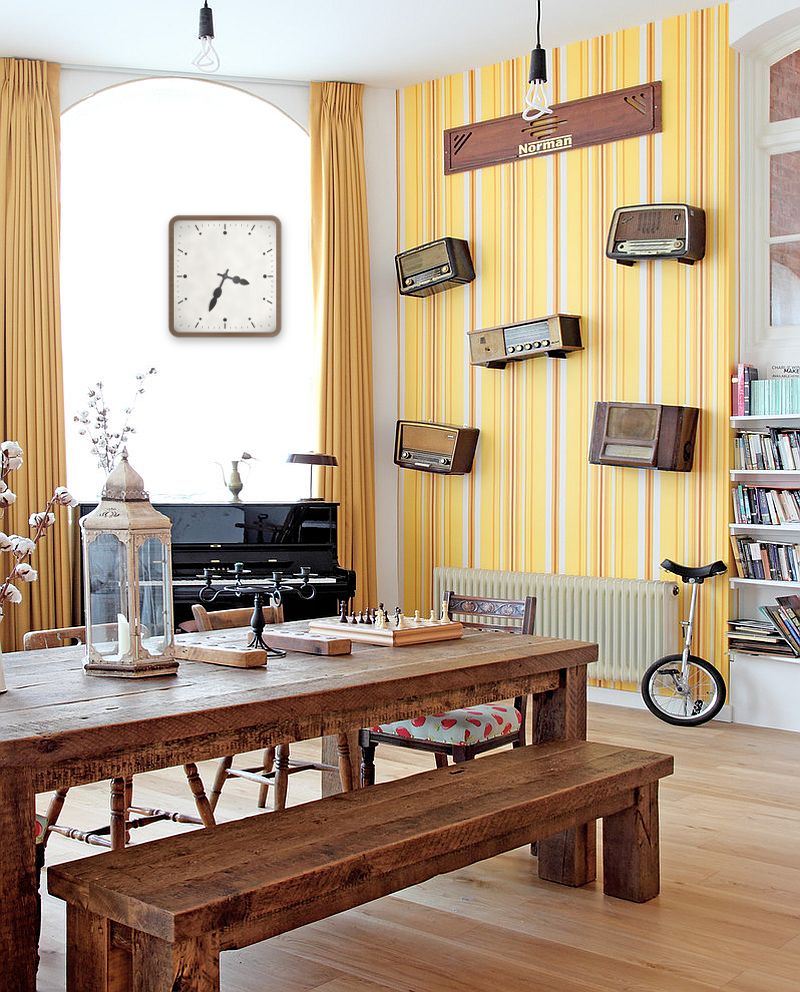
3,34
